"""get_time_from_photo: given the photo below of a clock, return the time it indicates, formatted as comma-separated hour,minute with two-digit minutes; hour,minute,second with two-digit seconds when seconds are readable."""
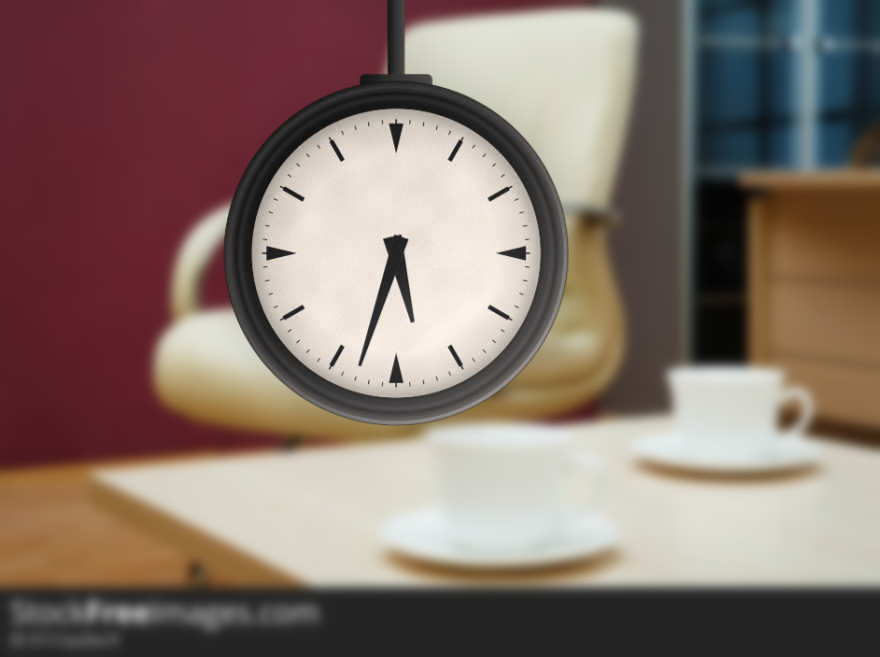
5,33
